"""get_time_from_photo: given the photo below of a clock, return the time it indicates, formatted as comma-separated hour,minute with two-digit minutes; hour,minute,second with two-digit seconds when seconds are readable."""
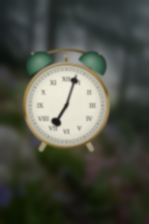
7,03
